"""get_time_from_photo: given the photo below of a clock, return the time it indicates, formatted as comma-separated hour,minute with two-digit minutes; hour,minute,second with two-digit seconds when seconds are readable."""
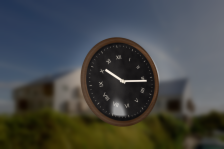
10,16
